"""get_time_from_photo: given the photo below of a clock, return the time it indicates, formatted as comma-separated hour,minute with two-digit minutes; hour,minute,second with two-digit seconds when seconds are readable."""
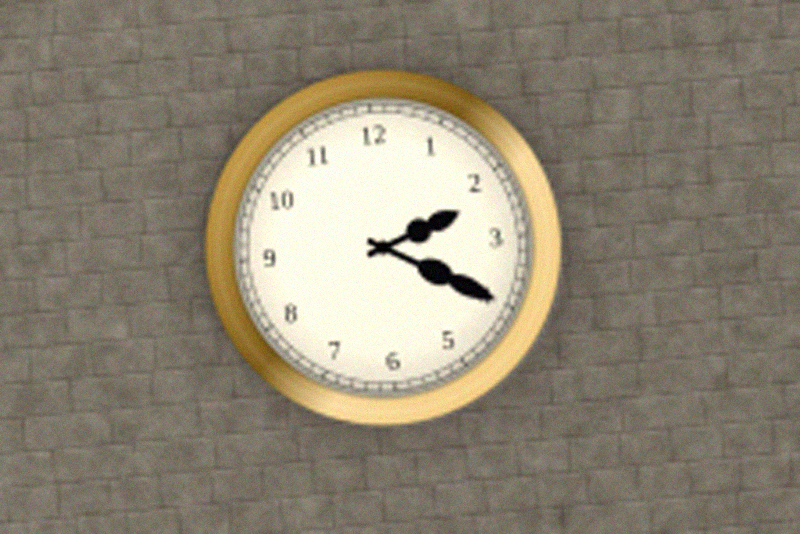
2,20
